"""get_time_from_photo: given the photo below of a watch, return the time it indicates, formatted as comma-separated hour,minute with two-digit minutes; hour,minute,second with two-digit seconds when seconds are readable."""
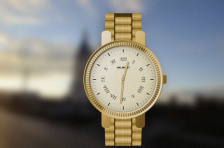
12,31
